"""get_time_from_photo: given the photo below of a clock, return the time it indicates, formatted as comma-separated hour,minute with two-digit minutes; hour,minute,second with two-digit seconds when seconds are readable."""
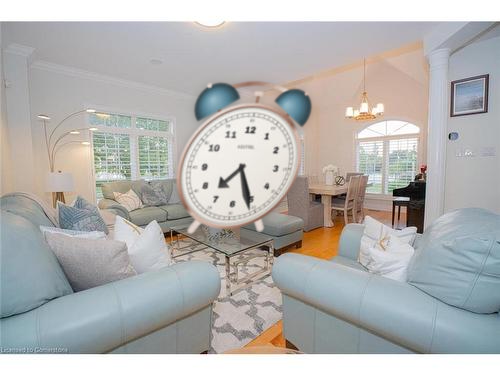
7,26
